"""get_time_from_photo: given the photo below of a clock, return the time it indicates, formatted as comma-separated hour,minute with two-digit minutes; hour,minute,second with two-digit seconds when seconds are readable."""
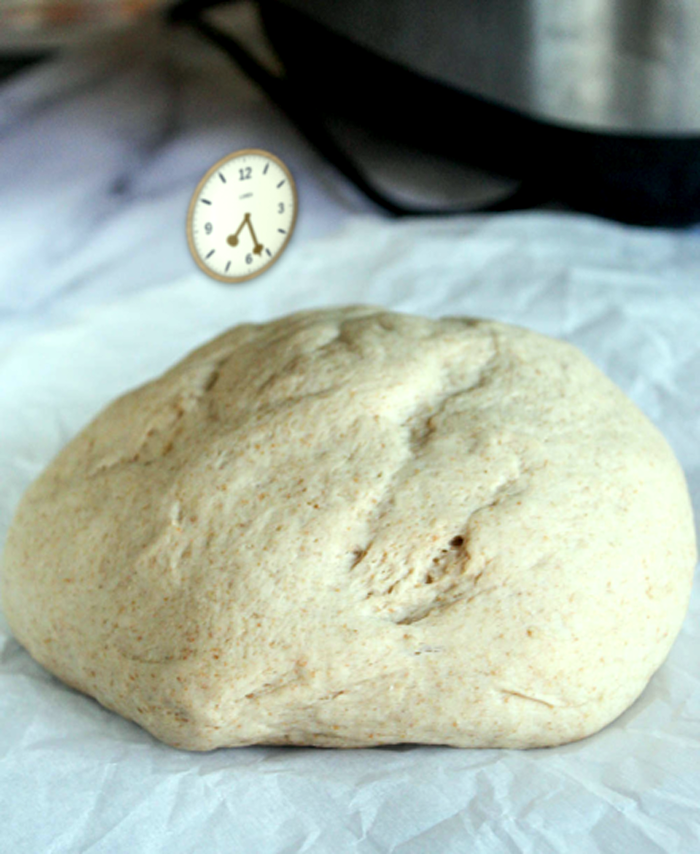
7,27
